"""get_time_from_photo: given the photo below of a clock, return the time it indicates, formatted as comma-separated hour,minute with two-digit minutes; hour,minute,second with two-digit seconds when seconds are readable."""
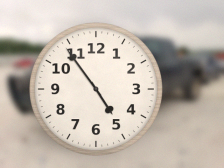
4,54
